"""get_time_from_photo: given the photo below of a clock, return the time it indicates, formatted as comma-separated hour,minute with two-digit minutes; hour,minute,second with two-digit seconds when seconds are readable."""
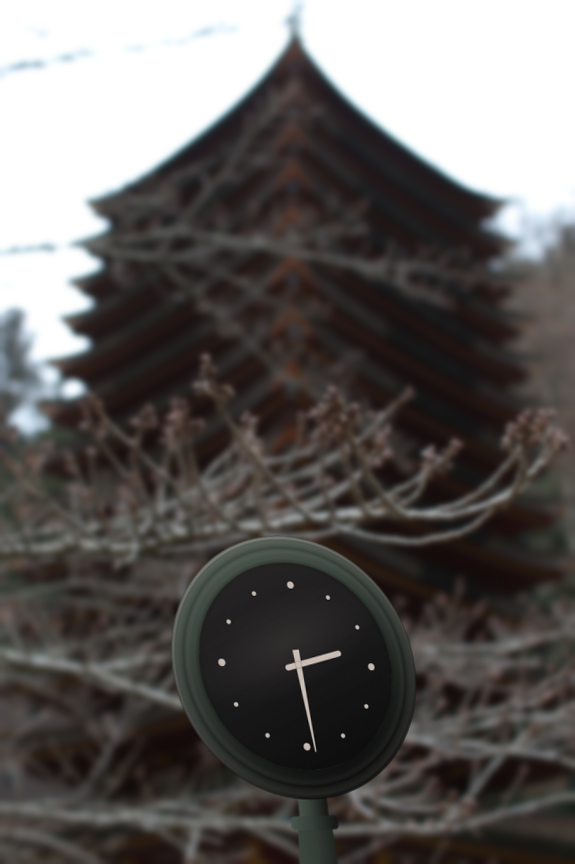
2,29
